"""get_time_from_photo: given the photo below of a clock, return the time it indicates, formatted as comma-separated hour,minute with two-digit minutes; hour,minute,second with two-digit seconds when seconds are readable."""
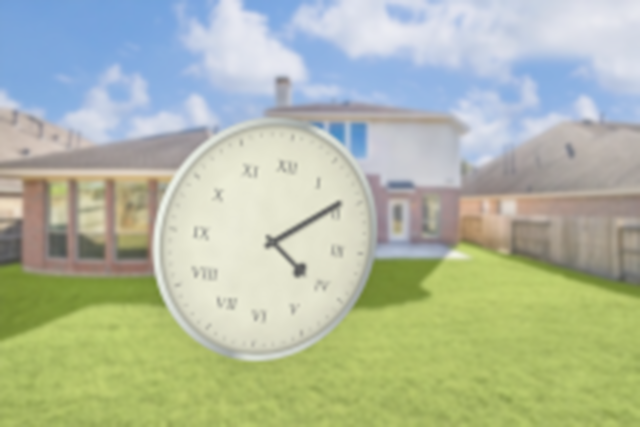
4,09
